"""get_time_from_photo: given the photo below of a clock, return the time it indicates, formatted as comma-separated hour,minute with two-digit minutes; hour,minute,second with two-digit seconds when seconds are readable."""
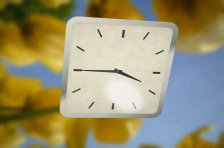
3,45
